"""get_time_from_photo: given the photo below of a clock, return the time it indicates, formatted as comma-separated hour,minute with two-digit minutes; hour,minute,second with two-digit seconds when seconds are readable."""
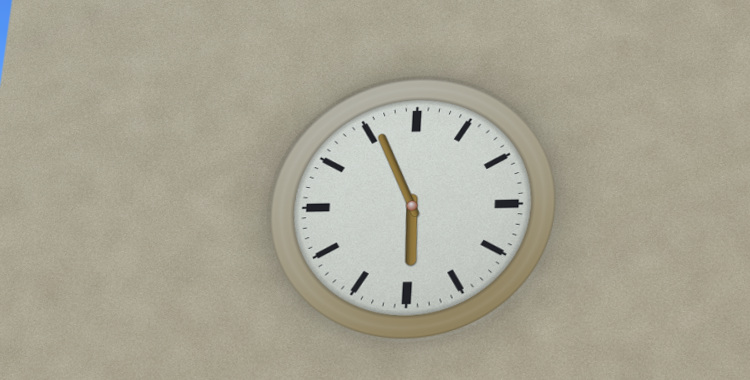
5,56
